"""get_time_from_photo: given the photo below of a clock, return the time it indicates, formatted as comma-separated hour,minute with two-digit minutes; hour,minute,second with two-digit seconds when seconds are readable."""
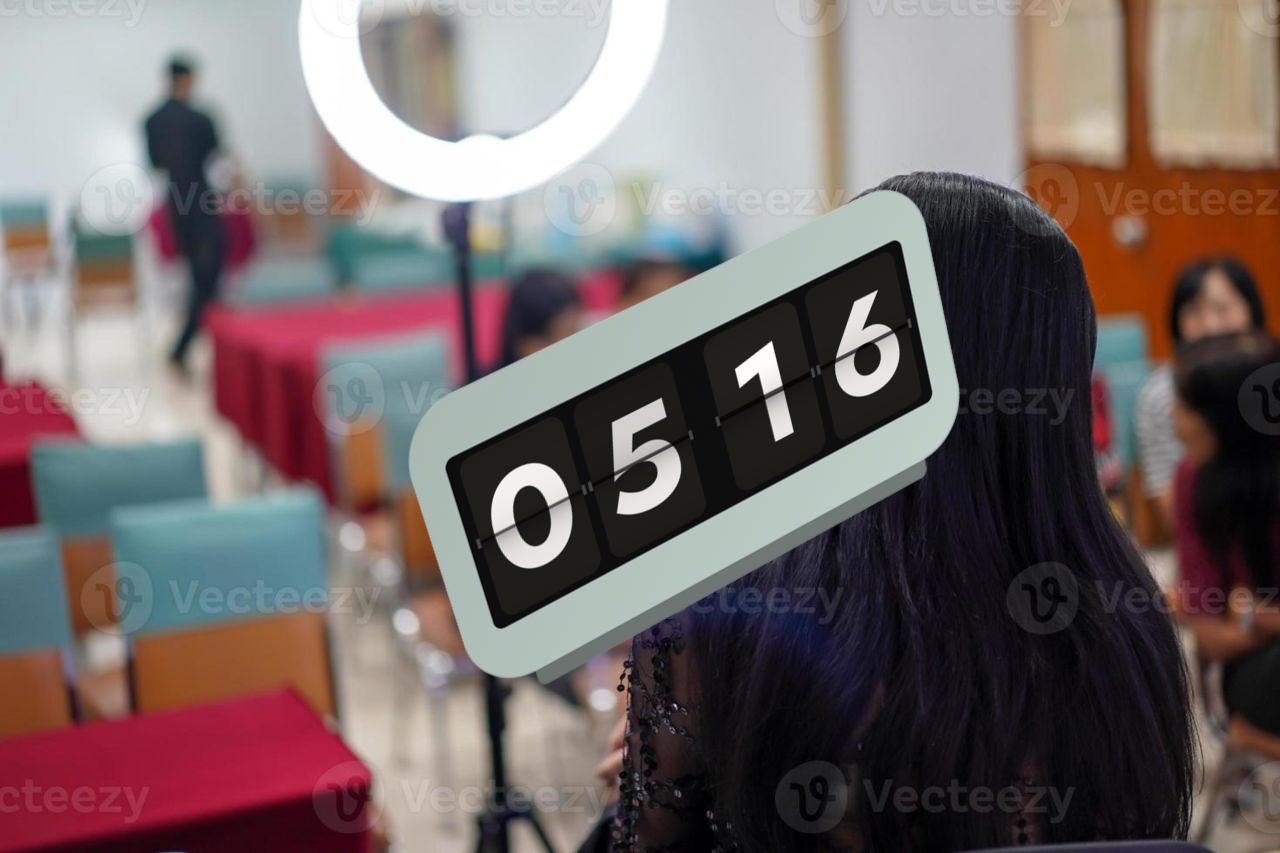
5,16
